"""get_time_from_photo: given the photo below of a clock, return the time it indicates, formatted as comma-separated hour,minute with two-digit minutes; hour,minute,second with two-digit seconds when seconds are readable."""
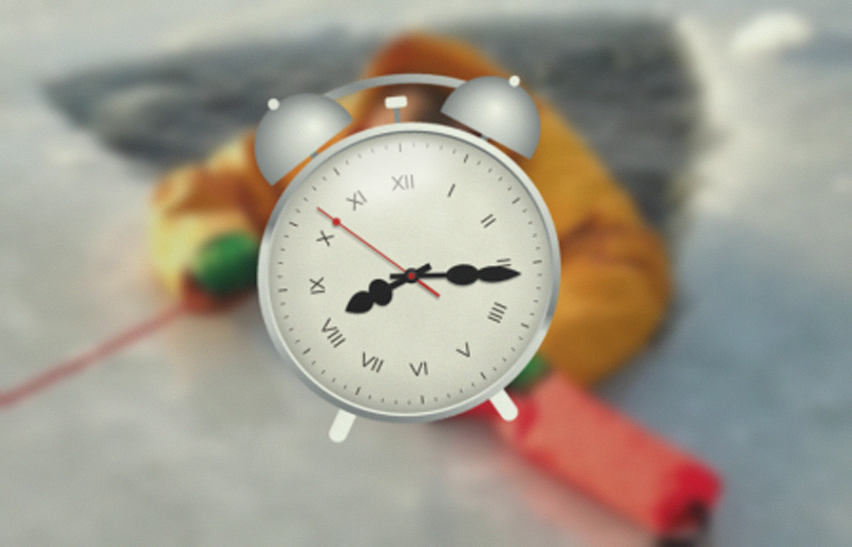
8,15,52
